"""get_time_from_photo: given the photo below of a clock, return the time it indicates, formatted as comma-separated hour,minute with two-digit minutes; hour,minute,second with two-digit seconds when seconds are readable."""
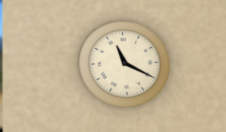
11,20
